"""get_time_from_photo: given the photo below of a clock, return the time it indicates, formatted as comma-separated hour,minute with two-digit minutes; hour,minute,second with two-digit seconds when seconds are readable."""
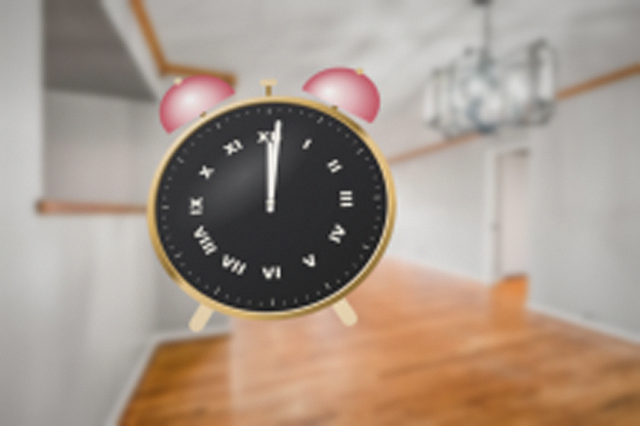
12,01
